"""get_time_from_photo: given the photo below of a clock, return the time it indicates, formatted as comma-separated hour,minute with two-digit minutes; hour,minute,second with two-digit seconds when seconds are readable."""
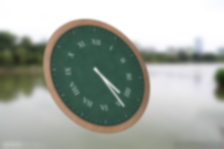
4,24
